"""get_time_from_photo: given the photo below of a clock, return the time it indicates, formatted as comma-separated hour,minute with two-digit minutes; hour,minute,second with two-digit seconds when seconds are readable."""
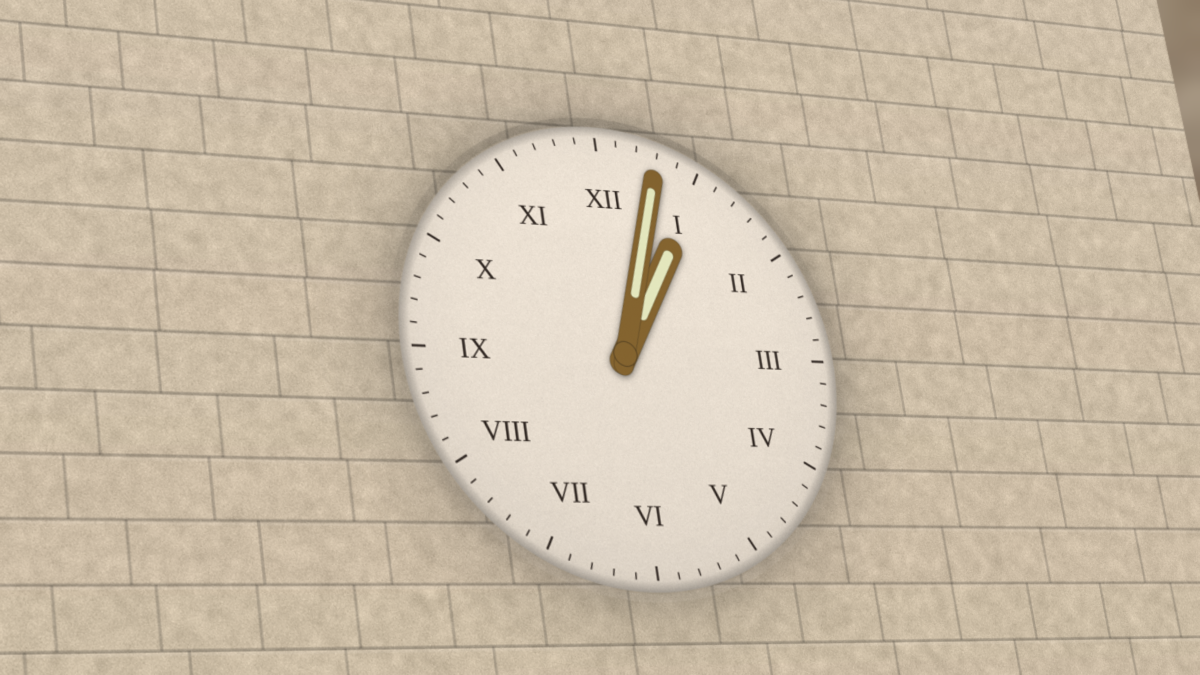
1,03
